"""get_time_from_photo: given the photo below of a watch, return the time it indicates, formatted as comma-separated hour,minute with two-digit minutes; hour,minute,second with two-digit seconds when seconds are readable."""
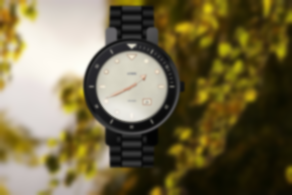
1,41
